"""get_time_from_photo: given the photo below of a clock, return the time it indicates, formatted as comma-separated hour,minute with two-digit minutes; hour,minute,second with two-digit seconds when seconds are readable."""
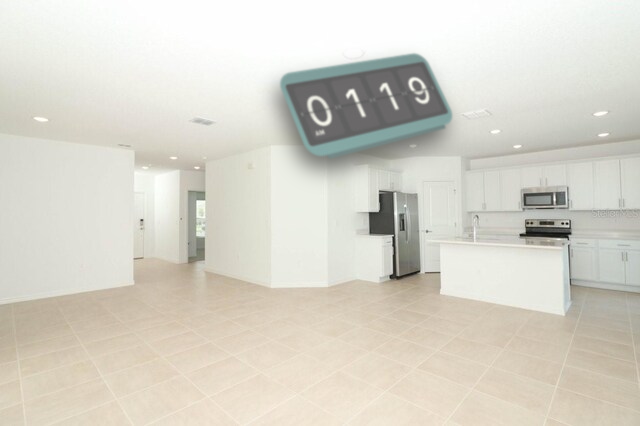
1,19
